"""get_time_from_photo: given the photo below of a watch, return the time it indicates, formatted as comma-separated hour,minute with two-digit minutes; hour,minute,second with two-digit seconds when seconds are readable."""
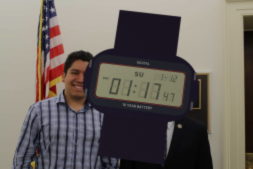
1,17
